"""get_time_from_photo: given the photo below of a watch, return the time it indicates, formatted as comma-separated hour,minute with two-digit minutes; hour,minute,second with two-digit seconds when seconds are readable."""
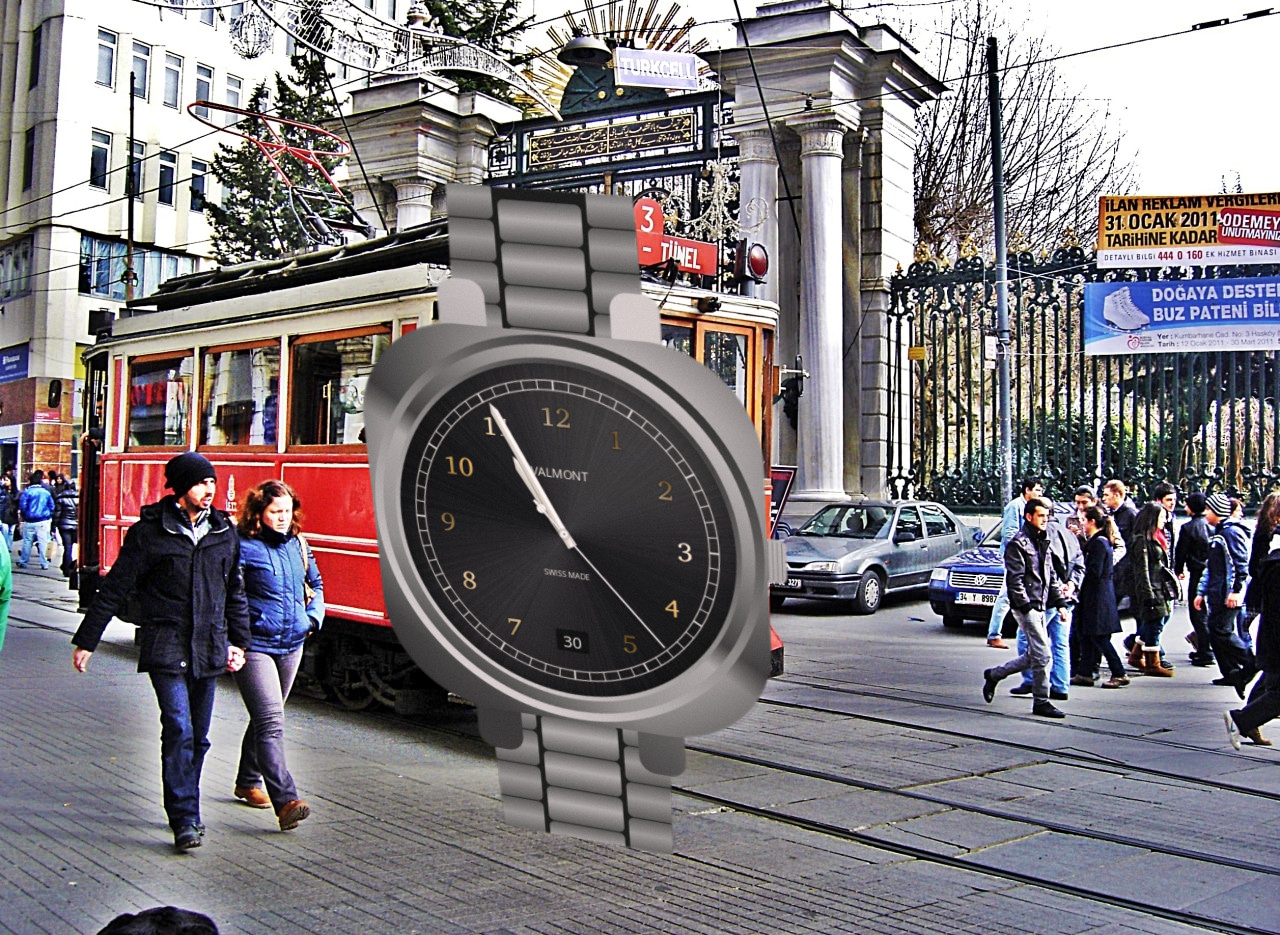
10,55,23
